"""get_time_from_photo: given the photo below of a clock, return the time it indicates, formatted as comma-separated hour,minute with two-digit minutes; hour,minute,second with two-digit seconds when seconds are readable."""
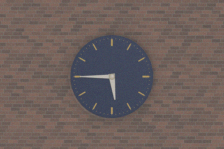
5,45
